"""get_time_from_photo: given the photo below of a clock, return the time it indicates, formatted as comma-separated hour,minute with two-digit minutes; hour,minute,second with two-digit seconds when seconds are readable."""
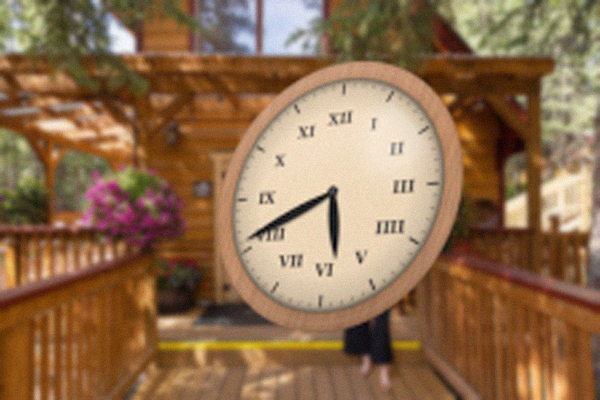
5,41
